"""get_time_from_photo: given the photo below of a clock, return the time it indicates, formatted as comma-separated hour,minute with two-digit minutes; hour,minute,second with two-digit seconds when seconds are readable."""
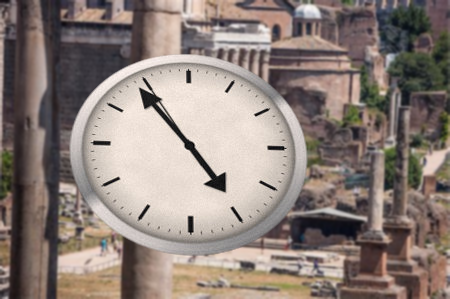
4,53,55
